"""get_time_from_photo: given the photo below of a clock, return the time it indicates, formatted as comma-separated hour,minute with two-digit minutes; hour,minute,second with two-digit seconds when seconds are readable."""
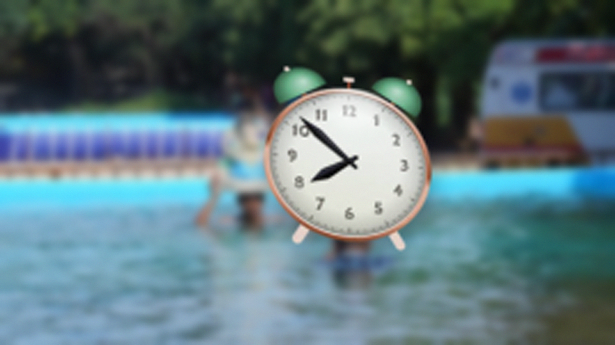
7,52
